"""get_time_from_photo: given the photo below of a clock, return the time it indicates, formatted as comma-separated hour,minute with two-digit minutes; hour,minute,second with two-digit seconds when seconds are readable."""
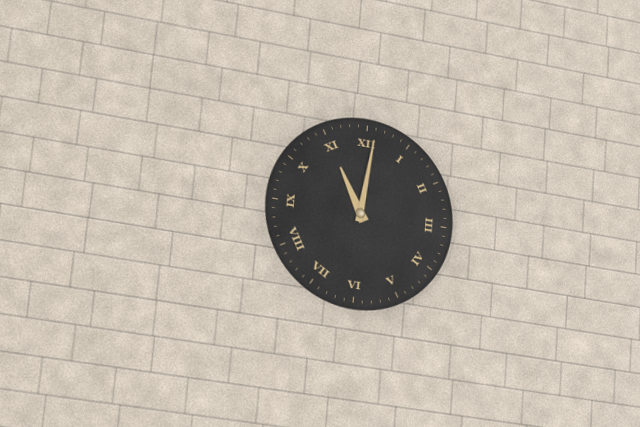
11,01
